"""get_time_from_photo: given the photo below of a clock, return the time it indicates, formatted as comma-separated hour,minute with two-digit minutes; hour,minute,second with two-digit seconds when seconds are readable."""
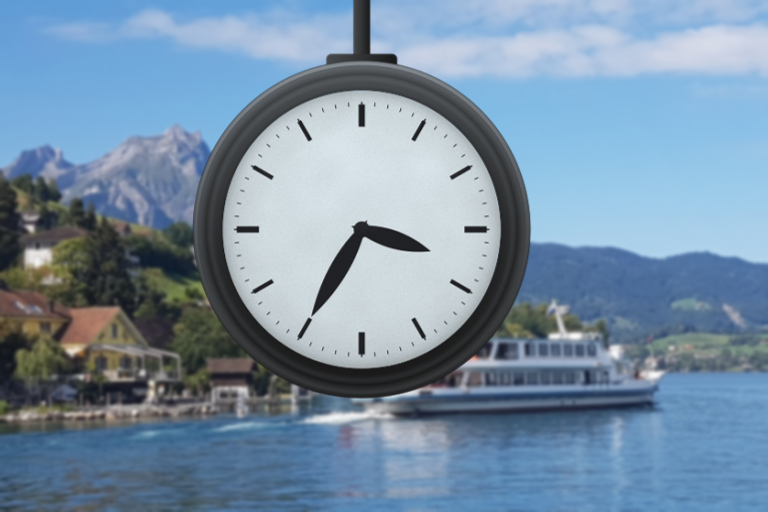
3,35
